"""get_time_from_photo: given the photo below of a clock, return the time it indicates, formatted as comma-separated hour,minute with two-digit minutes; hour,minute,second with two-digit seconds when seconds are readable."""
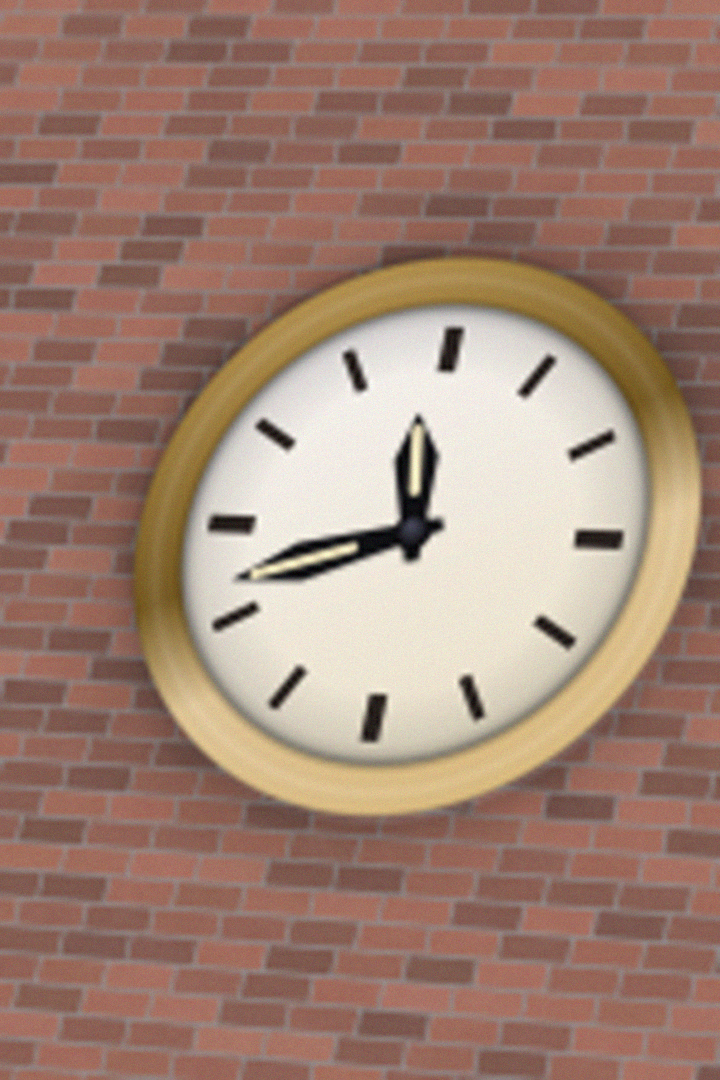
11,42
